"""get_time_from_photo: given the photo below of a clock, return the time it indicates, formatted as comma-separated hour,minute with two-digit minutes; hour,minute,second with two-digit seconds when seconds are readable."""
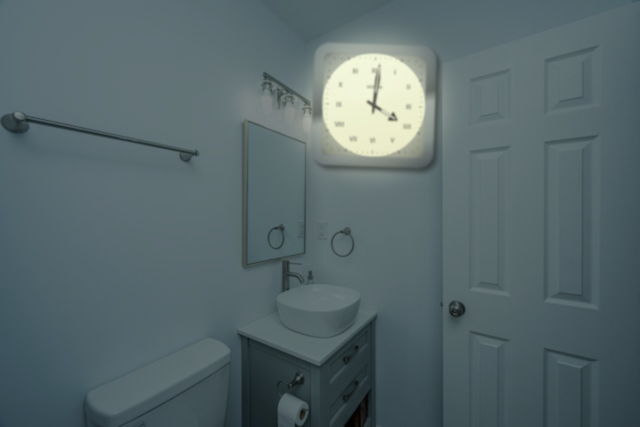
4,01
